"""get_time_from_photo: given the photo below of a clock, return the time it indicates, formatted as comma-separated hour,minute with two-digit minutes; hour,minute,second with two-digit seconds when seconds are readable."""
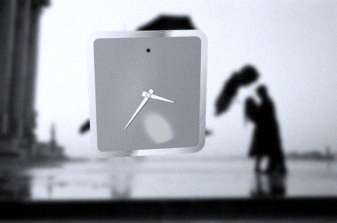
3,36
